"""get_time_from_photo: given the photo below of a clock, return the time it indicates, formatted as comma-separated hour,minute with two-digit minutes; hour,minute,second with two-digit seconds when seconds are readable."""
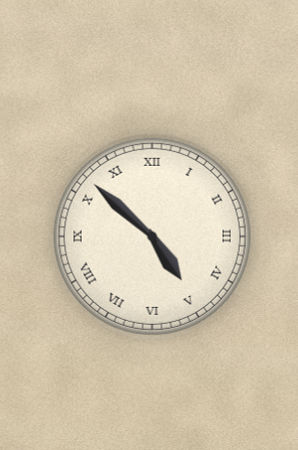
4,52
